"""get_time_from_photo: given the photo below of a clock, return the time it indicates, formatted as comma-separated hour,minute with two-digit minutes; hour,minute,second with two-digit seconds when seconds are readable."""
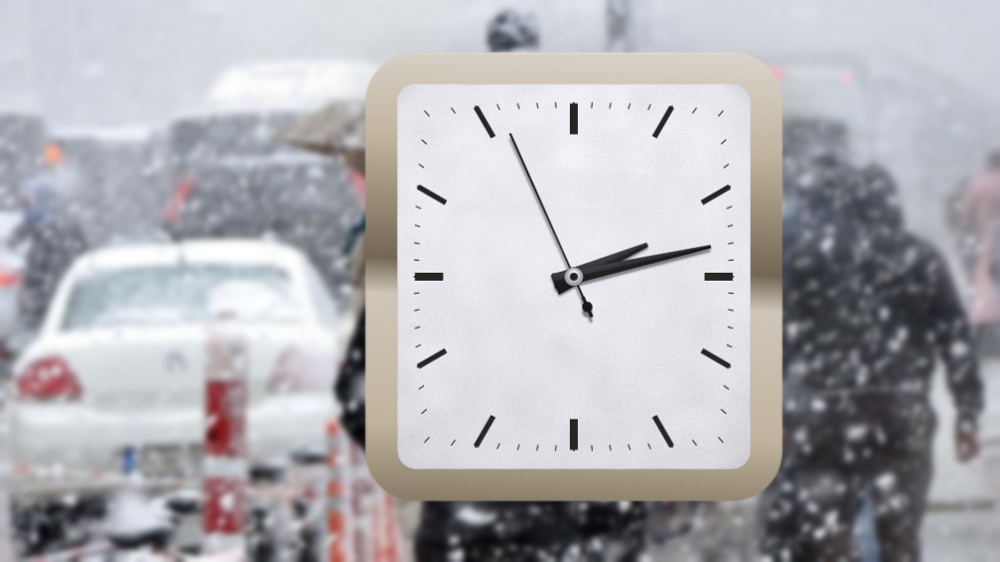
2,12,56
